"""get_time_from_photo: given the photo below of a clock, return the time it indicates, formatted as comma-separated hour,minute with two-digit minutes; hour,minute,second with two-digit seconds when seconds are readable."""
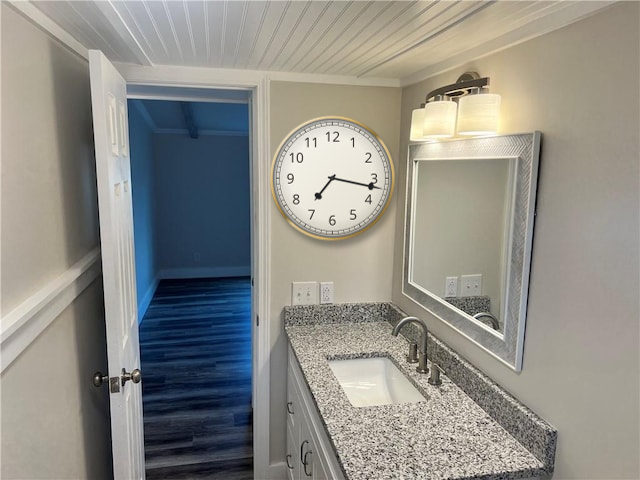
7,17
